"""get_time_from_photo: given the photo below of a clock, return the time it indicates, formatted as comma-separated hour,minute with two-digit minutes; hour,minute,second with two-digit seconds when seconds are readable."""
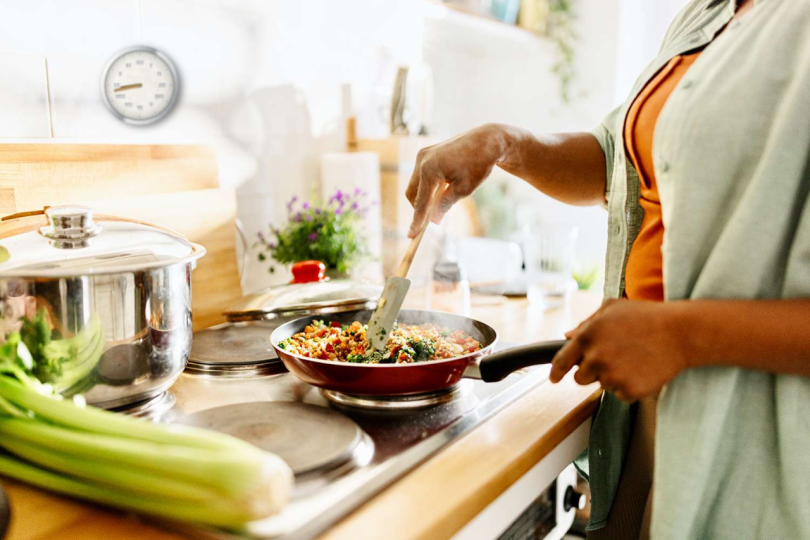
8,43
